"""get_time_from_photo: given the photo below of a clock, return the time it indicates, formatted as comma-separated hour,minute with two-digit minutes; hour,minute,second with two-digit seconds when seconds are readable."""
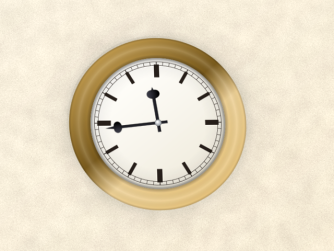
11,44
